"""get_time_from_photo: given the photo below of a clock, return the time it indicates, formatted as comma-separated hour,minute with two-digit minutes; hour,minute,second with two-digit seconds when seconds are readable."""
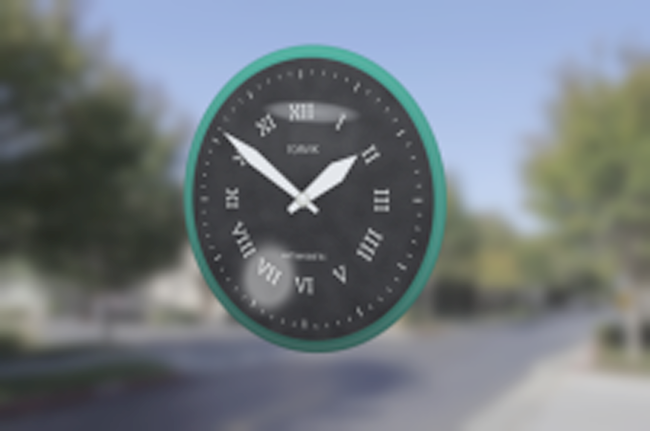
1,51
